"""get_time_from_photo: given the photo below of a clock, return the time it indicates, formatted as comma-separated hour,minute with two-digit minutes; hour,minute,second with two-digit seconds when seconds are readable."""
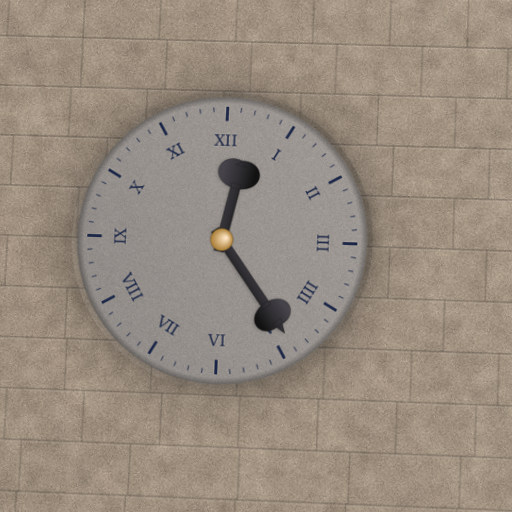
12,24
